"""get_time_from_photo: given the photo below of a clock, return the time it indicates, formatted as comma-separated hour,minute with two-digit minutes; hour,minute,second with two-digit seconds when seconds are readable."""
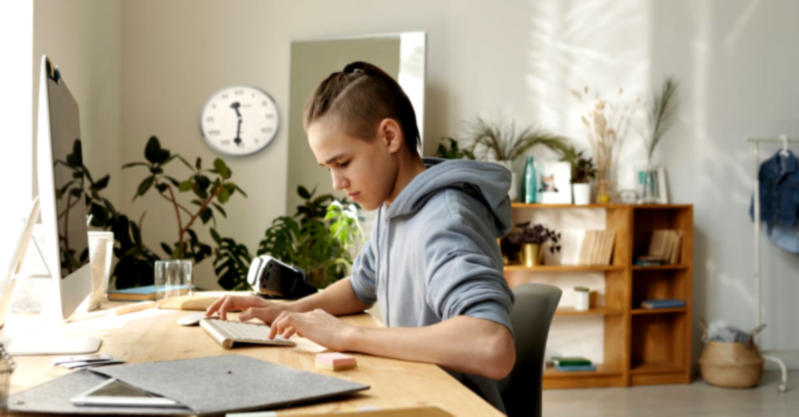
11,31
